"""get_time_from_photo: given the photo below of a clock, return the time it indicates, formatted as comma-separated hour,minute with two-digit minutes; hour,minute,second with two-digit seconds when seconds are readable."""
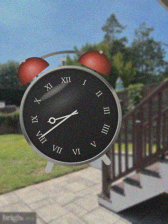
8,40
